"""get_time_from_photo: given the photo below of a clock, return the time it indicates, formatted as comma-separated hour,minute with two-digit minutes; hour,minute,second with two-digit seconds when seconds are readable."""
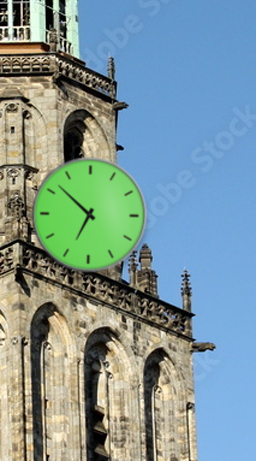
6,52
